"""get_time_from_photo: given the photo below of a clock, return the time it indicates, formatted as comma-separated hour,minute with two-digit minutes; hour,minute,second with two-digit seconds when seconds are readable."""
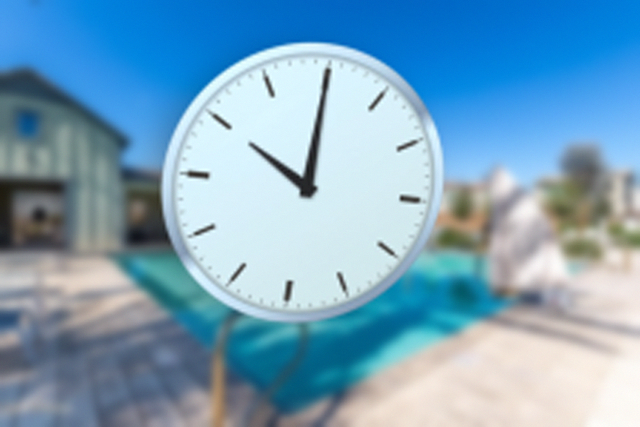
10,00
